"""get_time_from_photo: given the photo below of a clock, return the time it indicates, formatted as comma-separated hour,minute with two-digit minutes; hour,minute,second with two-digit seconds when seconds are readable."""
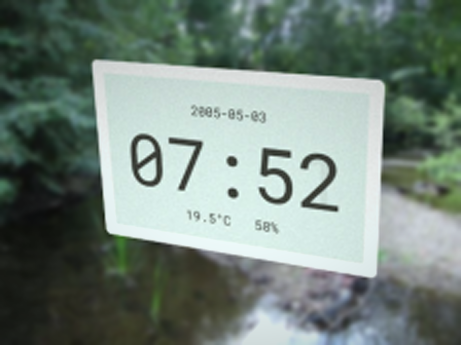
7,52
